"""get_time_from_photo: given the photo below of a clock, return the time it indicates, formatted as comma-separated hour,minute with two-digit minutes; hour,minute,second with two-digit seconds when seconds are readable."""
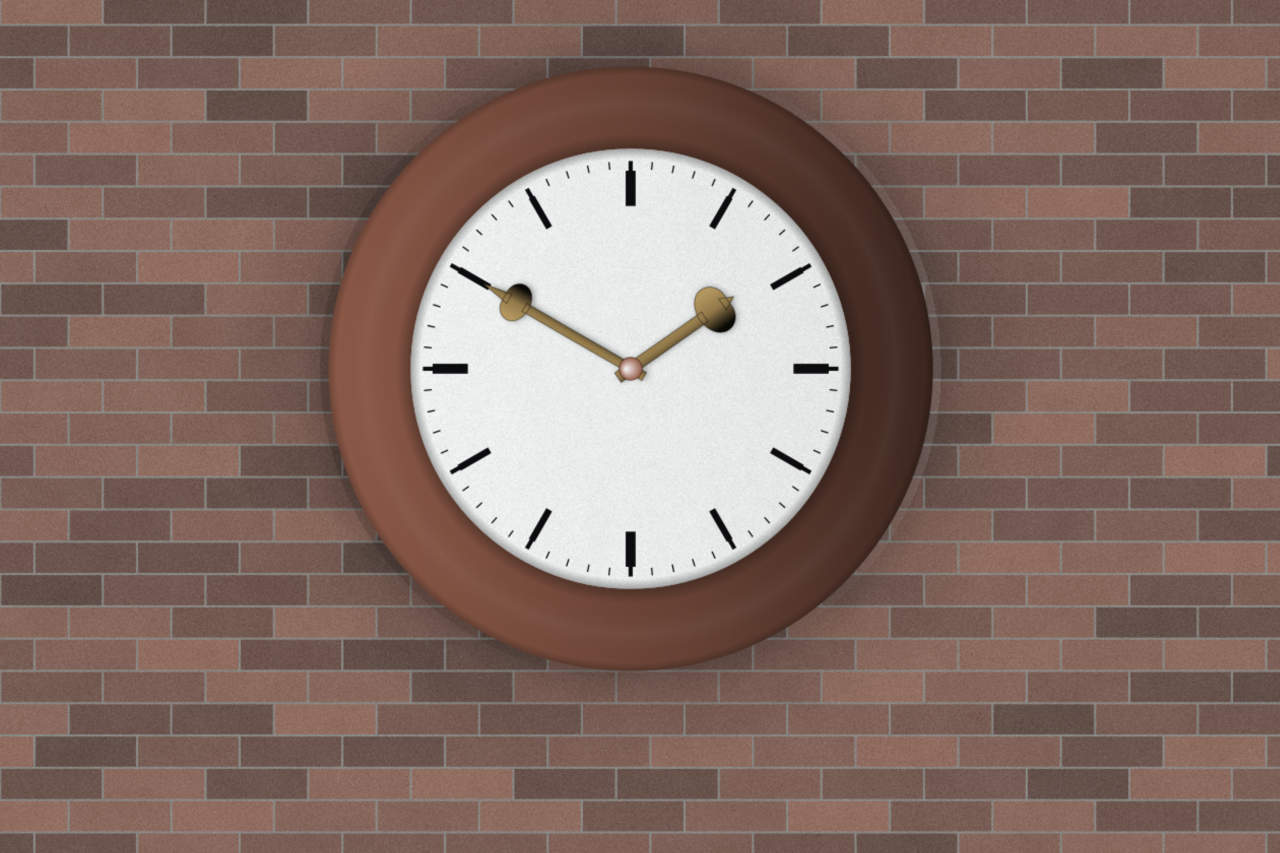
1,50
